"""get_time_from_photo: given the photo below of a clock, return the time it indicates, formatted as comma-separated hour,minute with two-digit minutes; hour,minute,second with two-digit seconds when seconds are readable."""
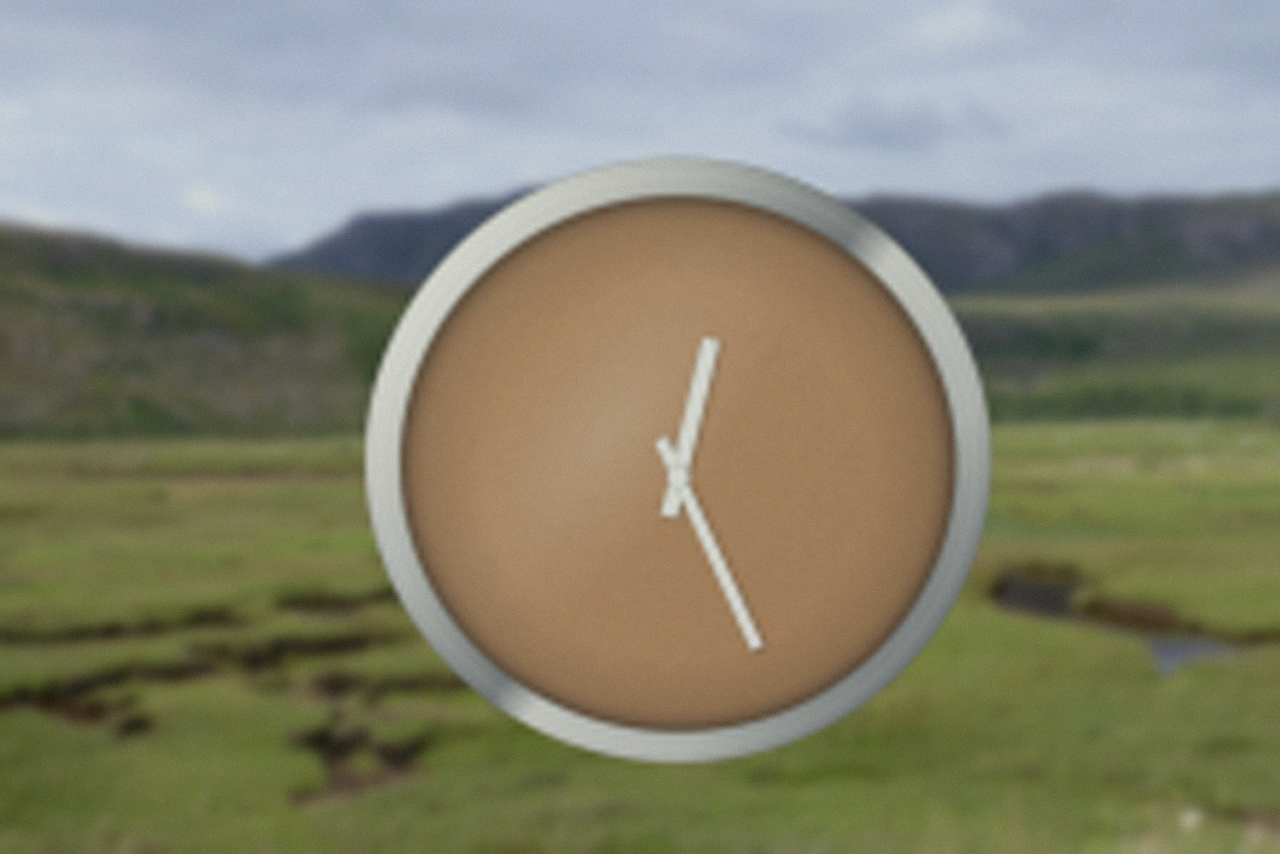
12,26
